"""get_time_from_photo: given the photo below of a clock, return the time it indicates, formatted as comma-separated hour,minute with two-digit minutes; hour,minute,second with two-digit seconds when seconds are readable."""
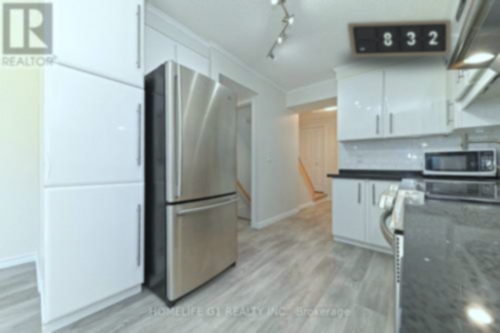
8,32
